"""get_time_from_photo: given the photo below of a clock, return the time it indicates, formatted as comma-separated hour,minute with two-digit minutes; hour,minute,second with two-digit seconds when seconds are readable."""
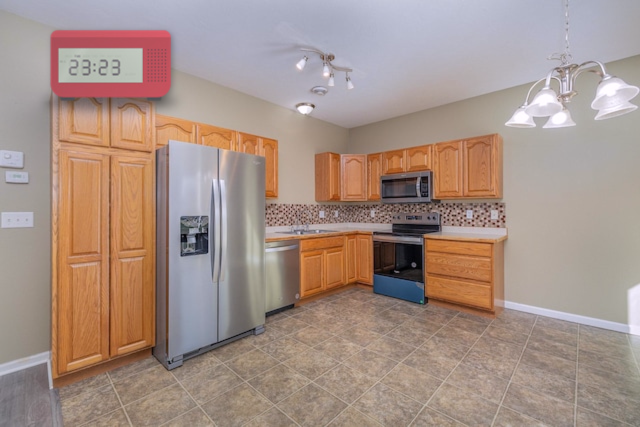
23,23
